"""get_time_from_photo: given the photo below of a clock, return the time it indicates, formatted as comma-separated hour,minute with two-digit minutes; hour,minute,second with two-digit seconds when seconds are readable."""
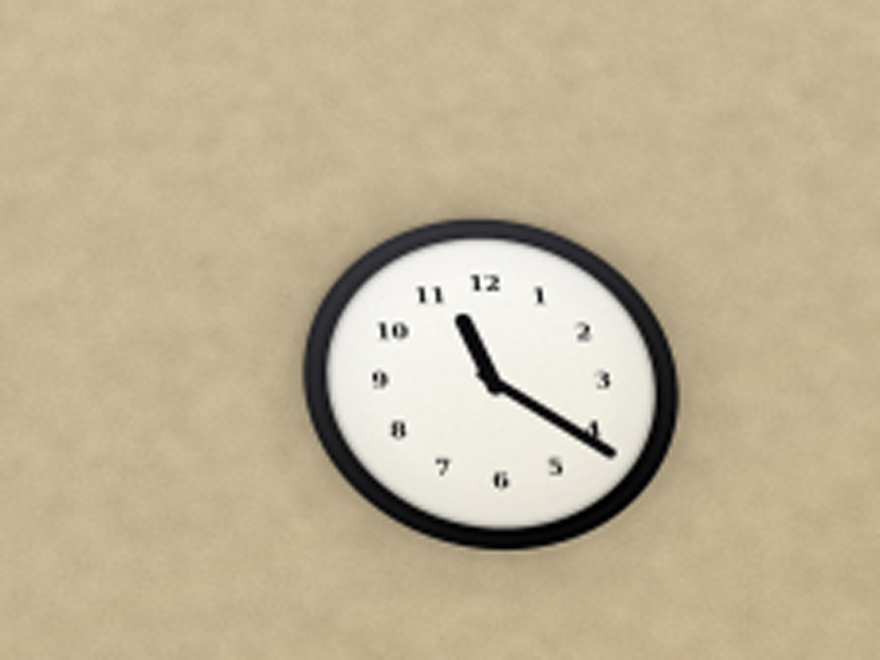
11,21
